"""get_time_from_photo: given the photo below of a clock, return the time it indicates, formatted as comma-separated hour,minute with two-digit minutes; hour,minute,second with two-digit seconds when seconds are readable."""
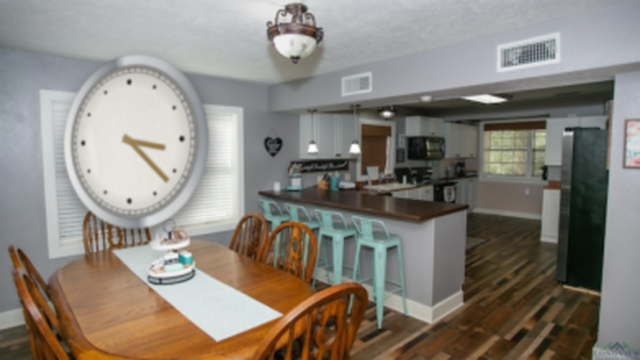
3,22
